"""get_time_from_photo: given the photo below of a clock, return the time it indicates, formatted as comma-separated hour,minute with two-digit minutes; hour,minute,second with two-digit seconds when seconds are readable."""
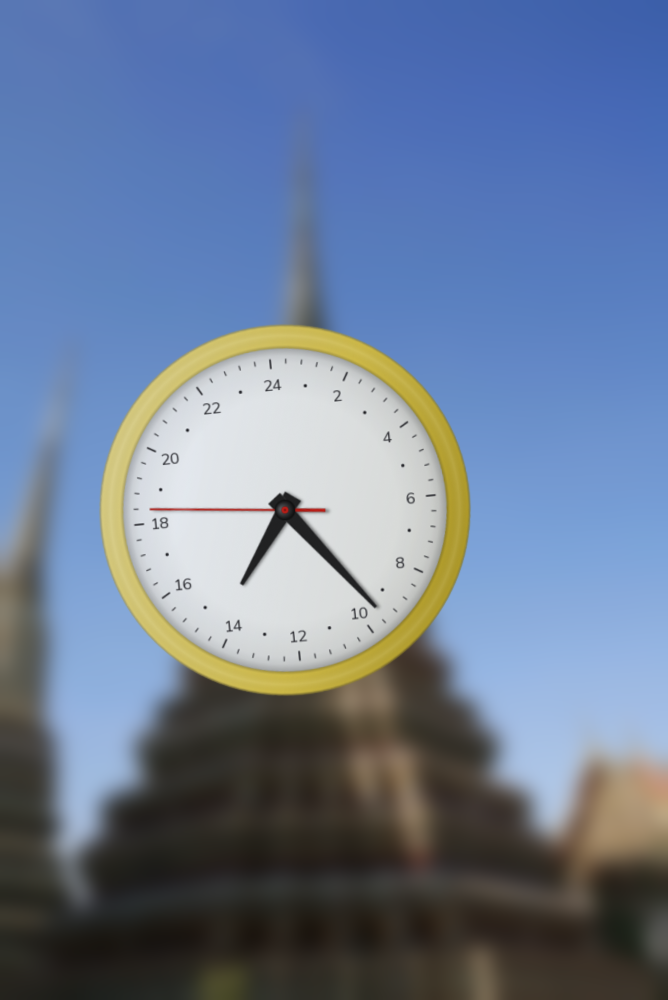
14,23,46
